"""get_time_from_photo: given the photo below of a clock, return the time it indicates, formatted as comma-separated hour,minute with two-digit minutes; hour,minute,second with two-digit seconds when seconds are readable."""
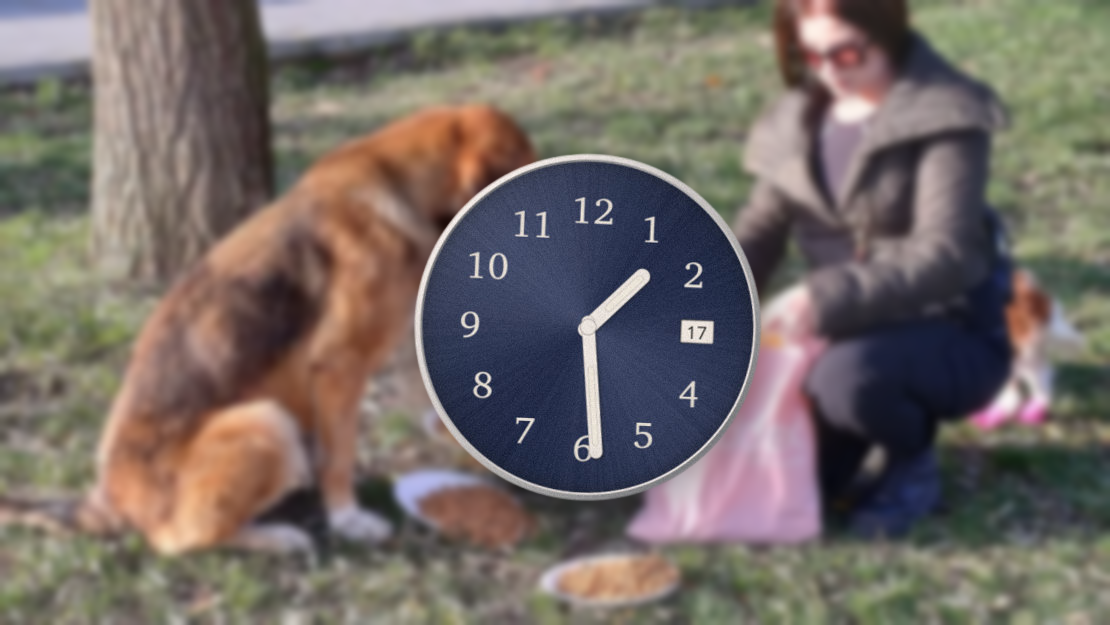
1,29
